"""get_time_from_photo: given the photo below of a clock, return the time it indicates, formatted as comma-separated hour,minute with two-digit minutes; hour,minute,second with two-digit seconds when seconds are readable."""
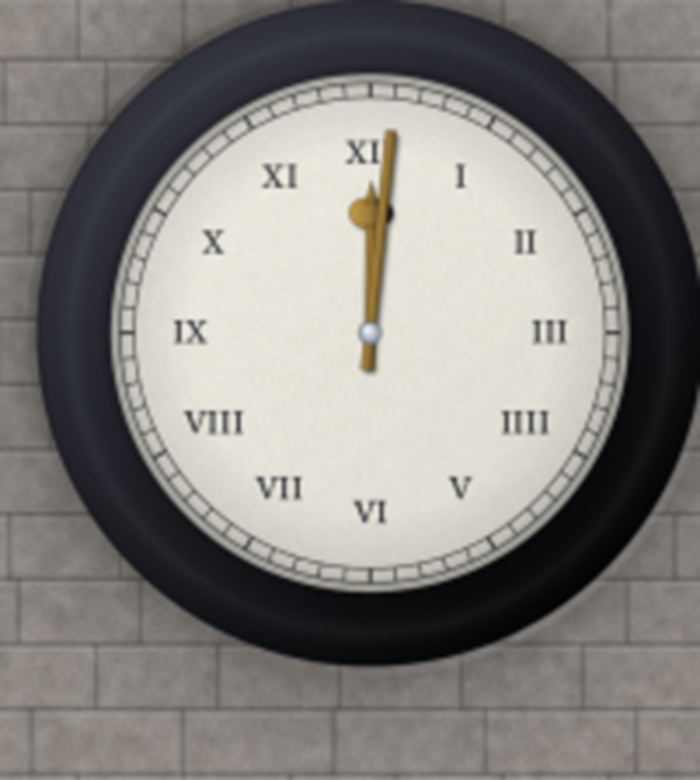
12,01
